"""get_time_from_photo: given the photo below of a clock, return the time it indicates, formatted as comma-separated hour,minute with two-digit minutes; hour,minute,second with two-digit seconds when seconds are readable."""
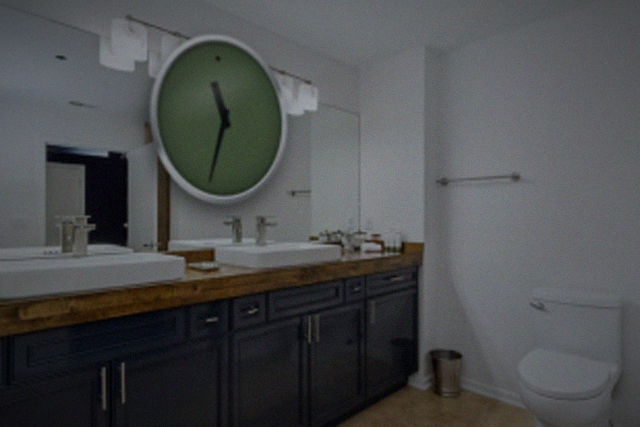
11,34
